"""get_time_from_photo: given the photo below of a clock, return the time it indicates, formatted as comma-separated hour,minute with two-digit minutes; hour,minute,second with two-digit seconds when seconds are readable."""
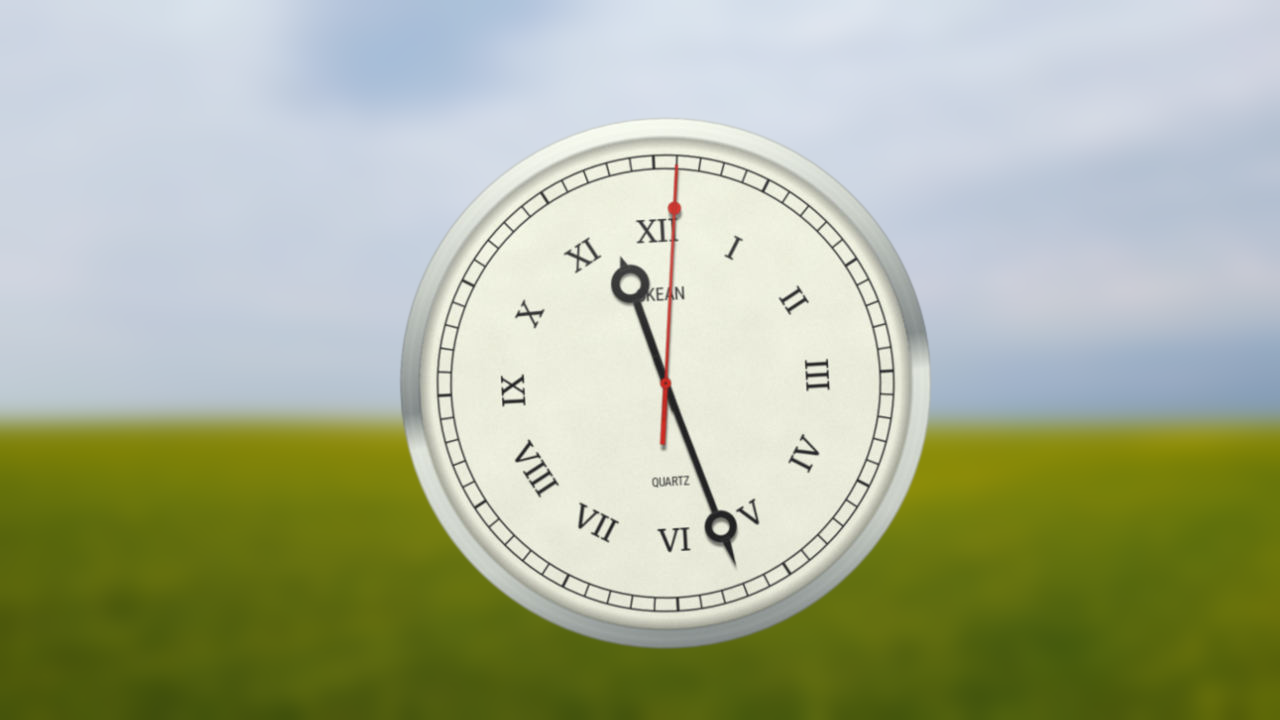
11,27,01
